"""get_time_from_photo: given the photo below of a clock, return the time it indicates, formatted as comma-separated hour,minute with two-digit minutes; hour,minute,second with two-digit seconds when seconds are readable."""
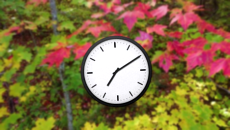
7,10
